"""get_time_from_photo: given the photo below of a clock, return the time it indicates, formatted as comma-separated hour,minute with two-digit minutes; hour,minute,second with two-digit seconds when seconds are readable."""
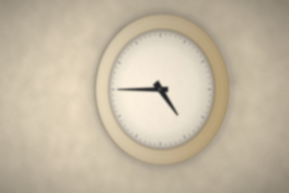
4,45
